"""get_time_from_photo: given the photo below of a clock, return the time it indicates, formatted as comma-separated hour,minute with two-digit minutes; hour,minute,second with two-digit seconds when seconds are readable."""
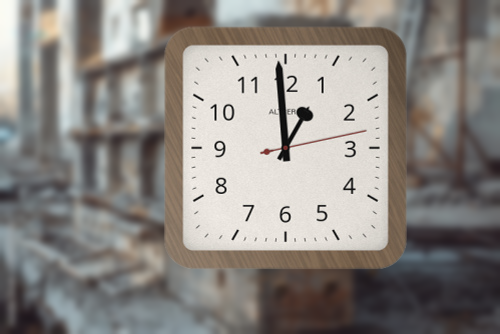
12,59,13
